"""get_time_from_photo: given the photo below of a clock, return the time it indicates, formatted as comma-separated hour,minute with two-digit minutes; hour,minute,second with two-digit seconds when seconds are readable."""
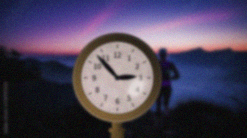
2,53
